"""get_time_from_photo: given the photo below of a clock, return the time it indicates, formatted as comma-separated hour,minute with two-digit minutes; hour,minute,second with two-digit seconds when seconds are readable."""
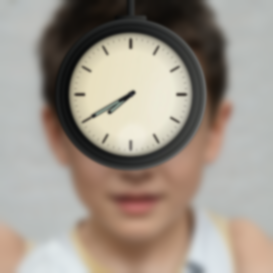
7,40
